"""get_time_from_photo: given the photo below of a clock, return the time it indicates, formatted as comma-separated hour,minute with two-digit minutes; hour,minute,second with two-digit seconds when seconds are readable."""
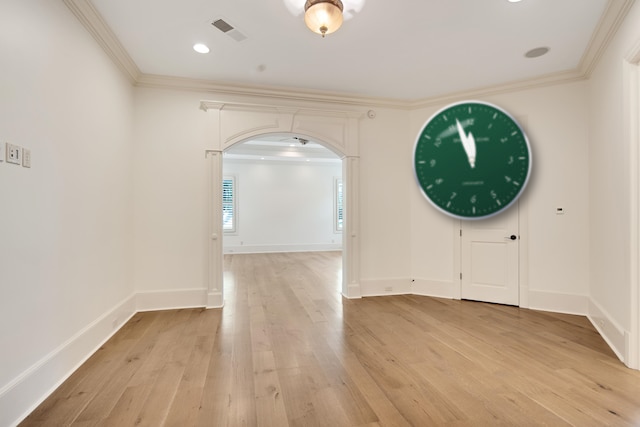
11,57
